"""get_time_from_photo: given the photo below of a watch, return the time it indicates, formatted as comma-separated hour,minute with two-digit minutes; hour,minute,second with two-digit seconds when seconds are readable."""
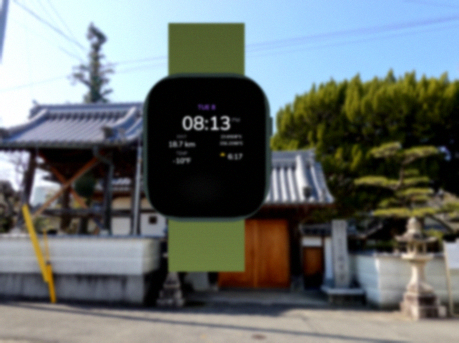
8,13
